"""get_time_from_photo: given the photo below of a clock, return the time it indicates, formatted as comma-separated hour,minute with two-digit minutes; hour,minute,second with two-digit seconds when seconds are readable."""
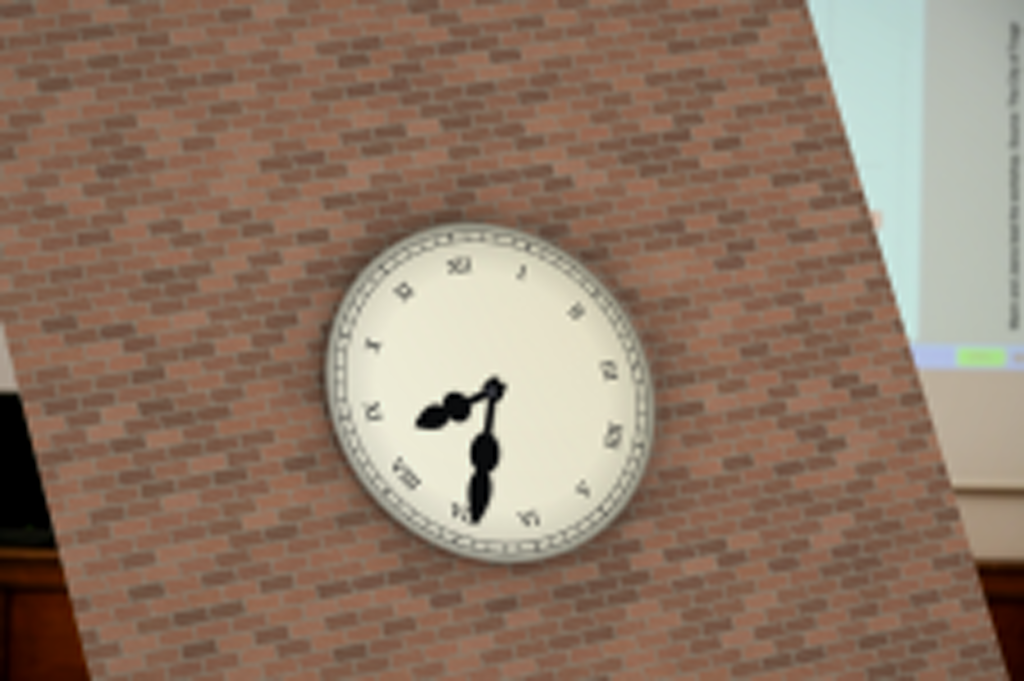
8,34
